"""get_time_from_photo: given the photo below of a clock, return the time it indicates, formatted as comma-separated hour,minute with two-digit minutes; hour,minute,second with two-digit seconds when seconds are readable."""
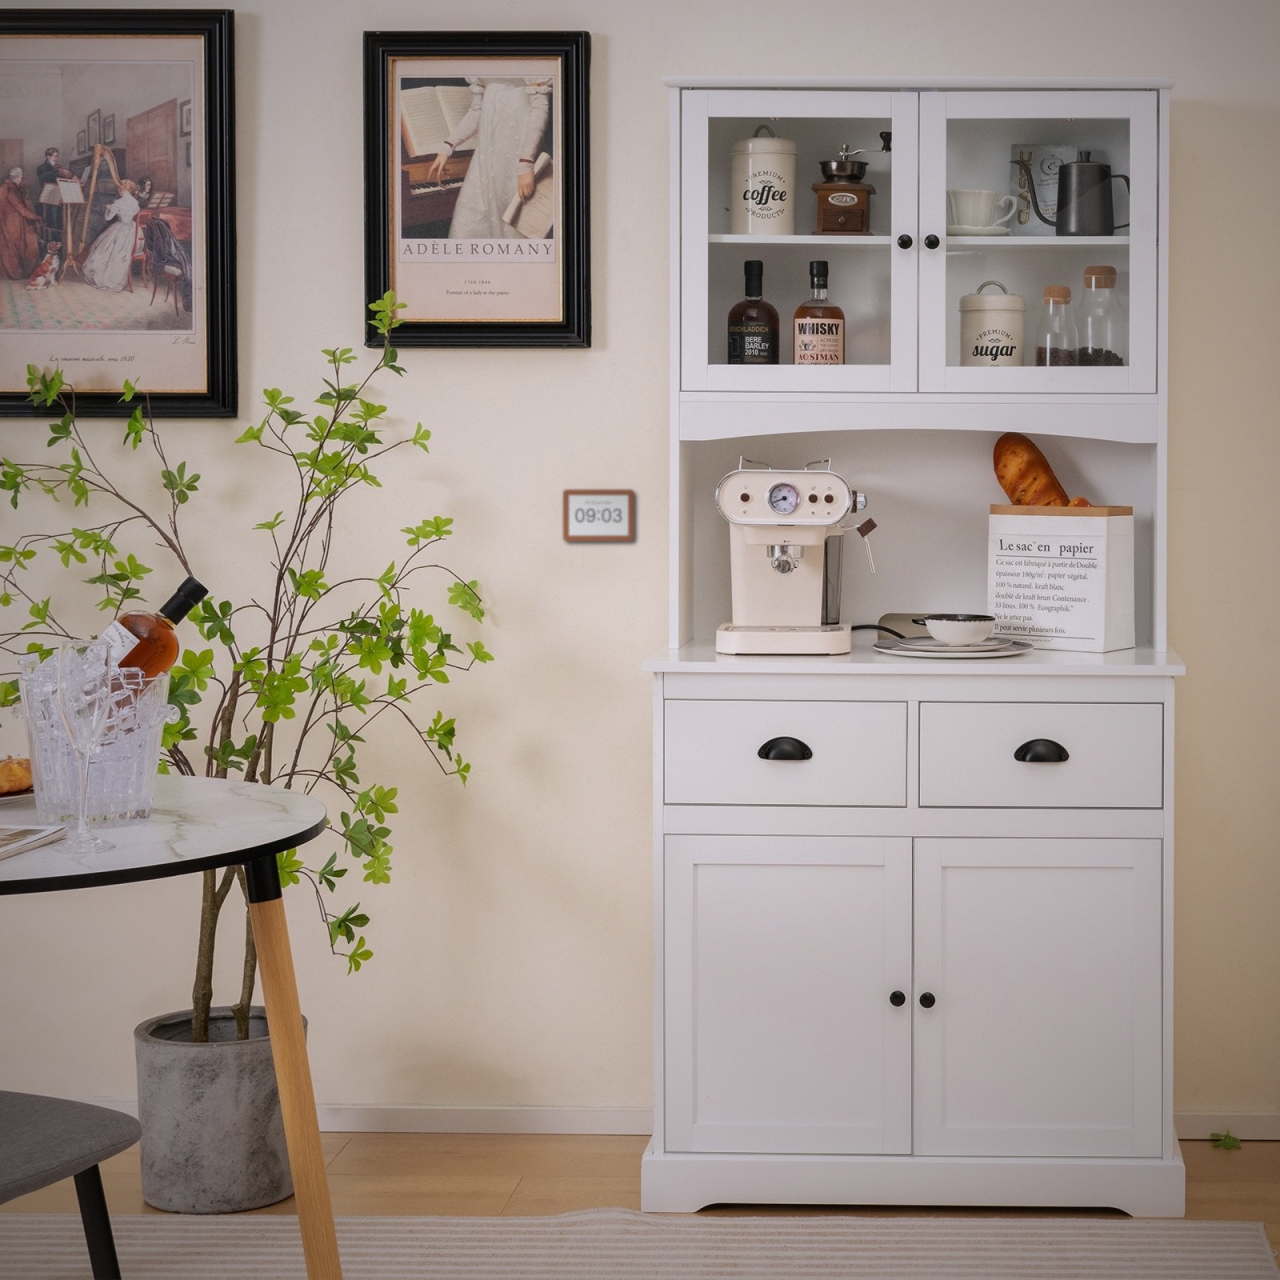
9,03
